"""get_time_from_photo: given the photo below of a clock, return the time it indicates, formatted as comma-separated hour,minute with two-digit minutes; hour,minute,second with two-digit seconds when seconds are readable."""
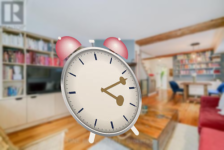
4,12
